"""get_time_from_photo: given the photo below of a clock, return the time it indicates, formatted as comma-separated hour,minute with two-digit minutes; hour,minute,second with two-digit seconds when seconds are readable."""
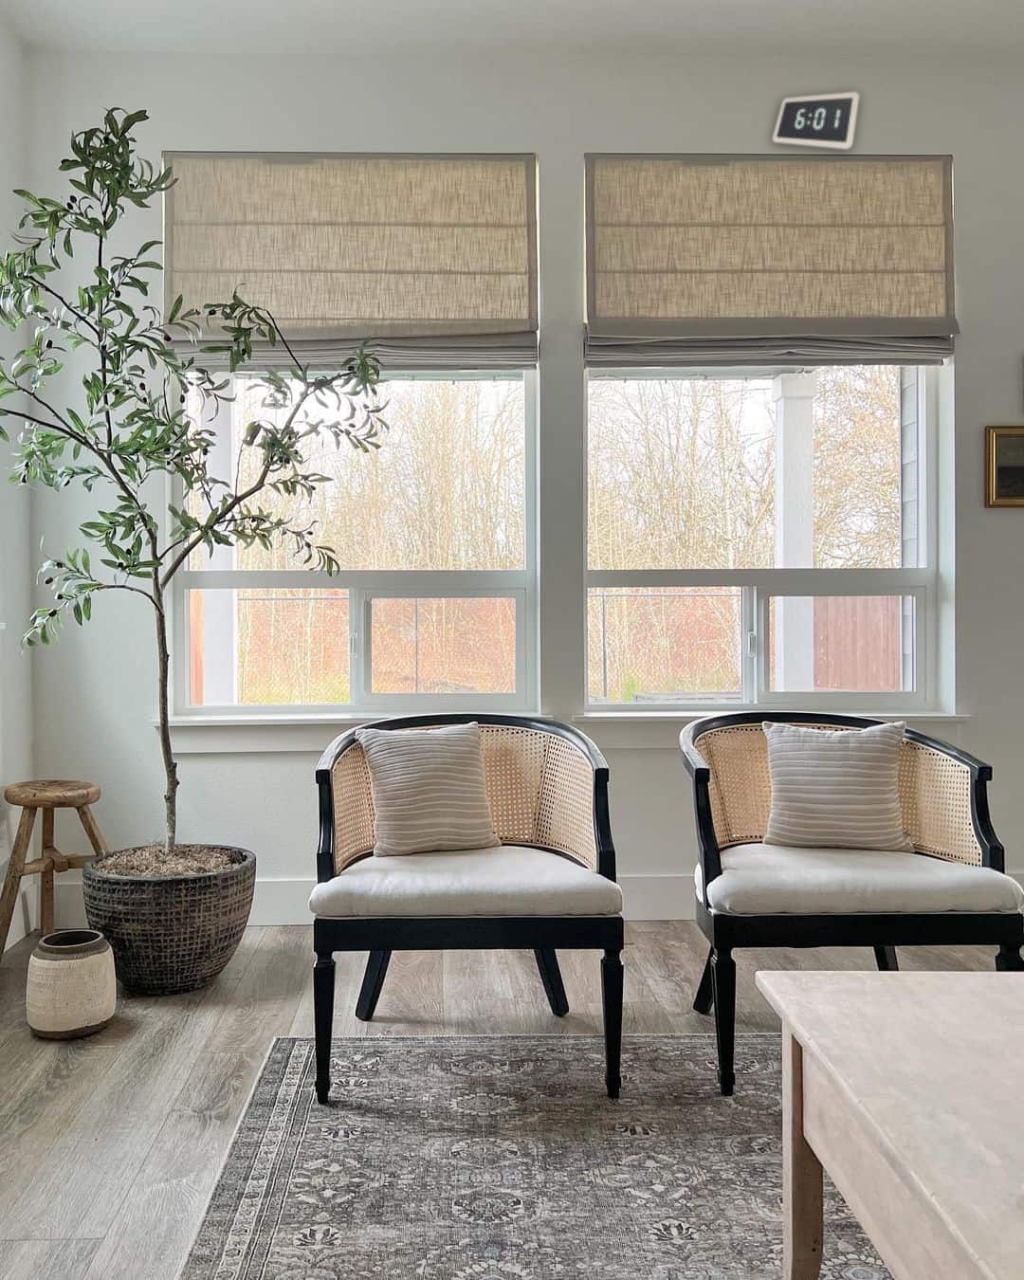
6,01
